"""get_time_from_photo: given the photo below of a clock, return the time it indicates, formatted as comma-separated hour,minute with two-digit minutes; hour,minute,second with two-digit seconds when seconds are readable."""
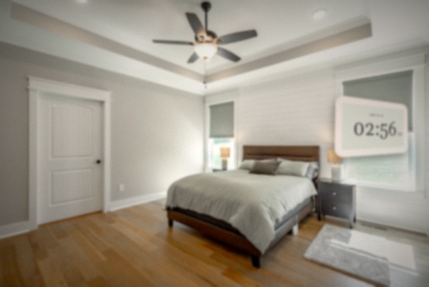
2,56
